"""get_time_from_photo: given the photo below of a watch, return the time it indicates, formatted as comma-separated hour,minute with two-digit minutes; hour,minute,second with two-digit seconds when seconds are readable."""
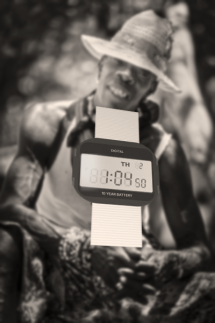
1,04,50
